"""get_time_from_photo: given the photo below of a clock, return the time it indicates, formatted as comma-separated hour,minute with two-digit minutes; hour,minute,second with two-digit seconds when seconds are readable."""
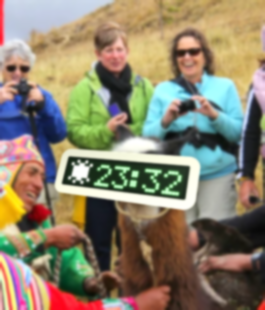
23,32
